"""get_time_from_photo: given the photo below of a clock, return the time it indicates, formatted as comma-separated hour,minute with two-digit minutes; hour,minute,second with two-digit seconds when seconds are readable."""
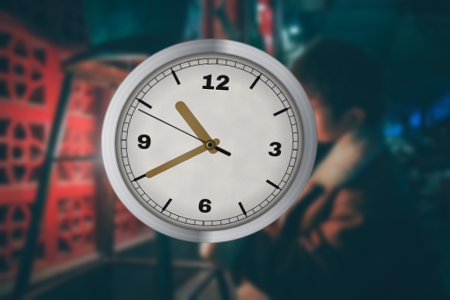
10,39,49
